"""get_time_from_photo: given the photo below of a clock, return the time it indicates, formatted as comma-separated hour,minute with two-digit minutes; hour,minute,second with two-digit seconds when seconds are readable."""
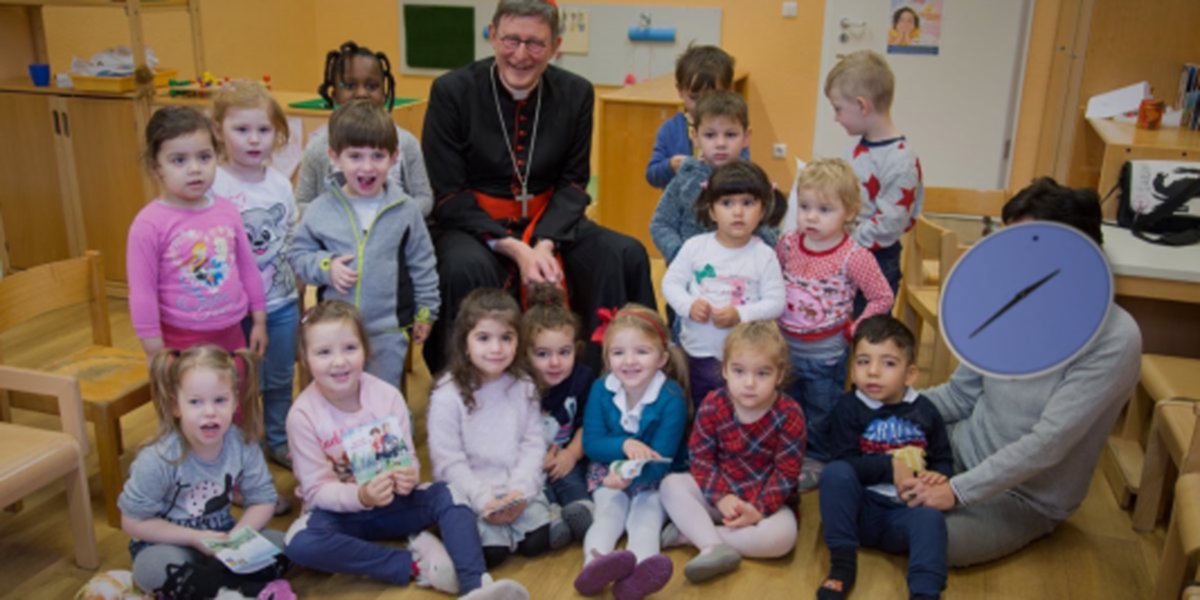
1,37
